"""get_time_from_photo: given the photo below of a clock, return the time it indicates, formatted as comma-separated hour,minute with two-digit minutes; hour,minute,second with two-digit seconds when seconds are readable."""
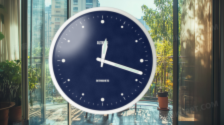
12,18
